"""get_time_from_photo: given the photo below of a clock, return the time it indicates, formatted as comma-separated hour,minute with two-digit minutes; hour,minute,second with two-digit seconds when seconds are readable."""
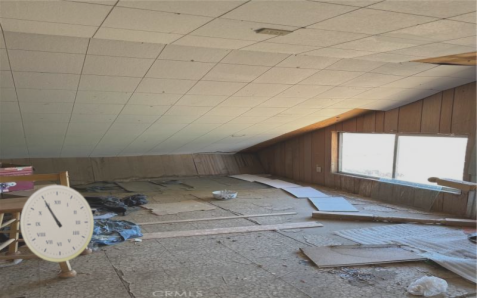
10,55
